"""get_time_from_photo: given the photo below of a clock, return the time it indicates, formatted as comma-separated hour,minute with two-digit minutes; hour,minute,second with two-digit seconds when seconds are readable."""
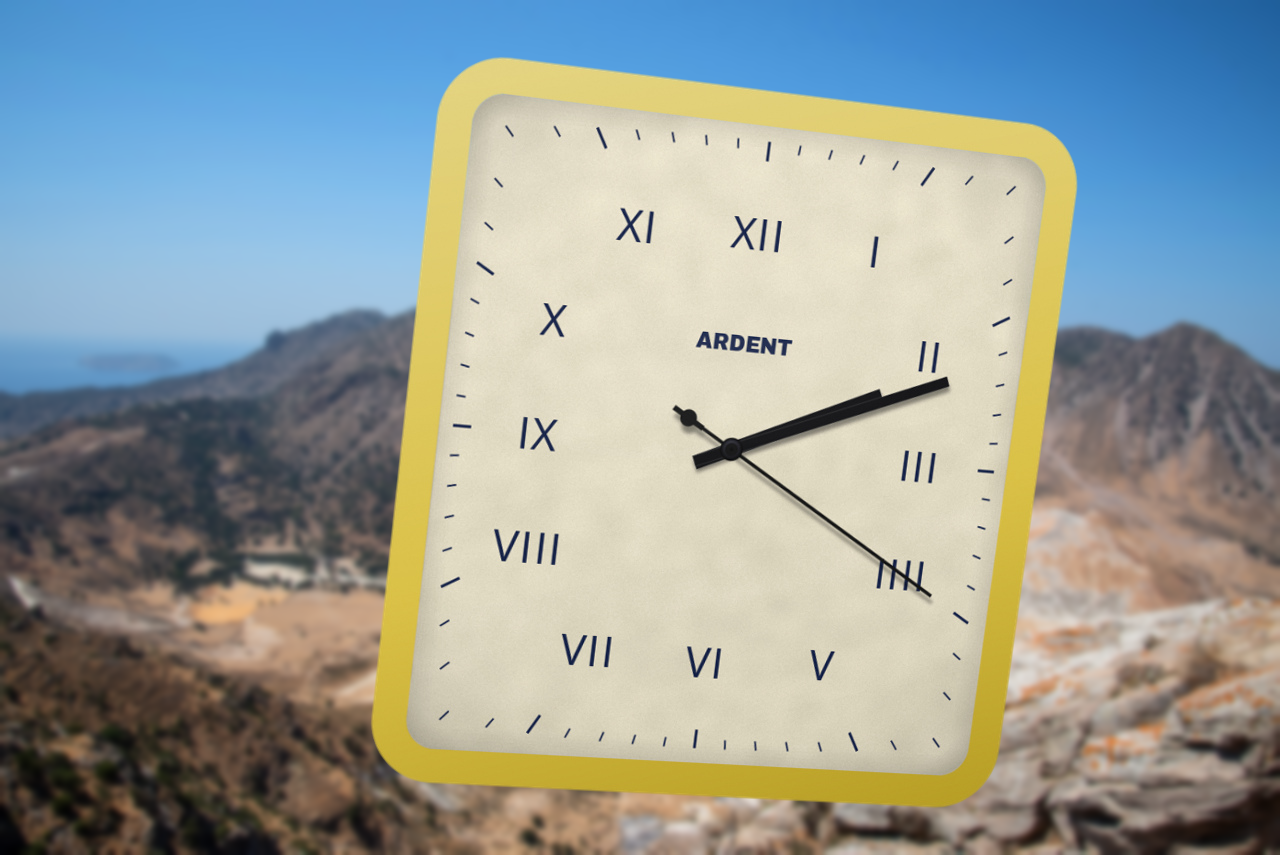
2,11,20
